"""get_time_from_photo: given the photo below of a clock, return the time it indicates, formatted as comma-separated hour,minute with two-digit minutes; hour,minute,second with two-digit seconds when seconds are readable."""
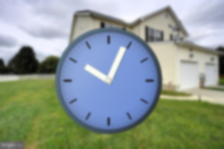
10,04
